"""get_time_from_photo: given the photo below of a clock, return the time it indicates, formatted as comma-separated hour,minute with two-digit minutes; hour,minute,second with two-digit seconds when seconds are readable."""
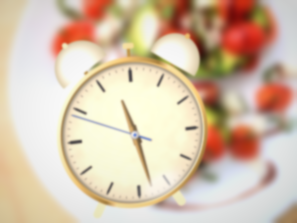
11,27,49
